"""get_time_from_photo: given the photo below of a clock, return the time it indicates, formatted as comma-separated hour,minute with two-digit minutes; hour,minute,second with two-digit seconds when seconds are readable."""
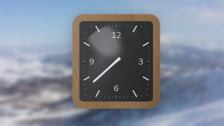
7,38
